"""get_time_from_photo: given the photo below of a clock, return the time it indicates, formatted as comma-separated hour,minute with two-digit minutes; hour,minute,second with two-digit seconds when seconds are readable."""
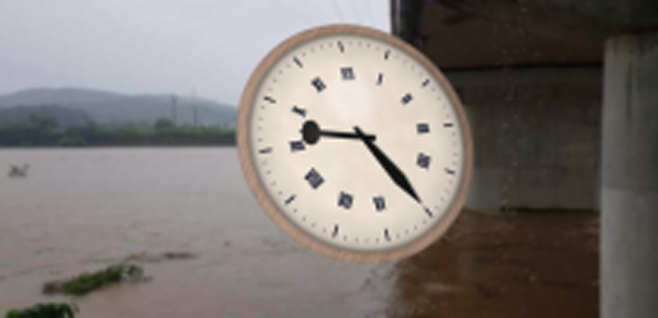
9,25
